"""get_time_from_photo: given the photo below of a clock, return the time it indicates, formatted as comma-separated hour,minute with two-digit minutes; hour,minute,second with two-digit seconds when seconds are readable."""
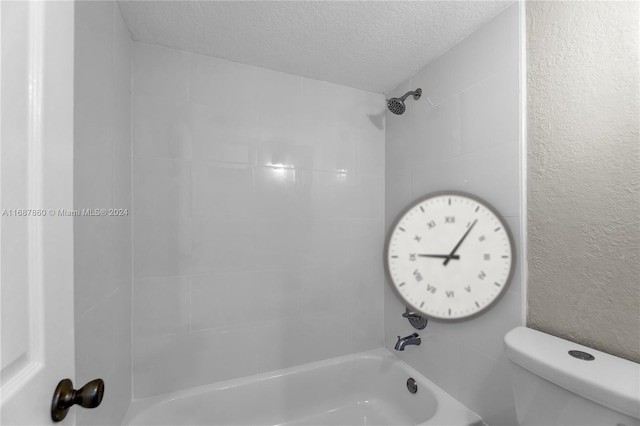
9,06
